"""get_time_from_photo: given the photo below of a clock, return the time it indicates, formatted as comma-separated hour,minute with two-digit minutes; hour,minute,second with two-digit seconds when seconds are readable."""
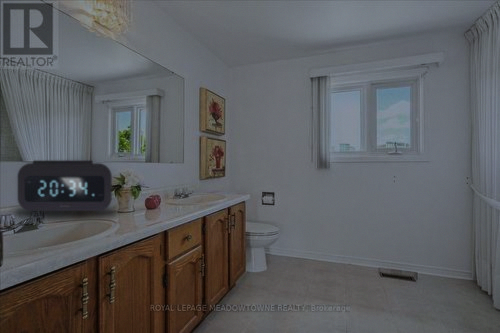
20,34
